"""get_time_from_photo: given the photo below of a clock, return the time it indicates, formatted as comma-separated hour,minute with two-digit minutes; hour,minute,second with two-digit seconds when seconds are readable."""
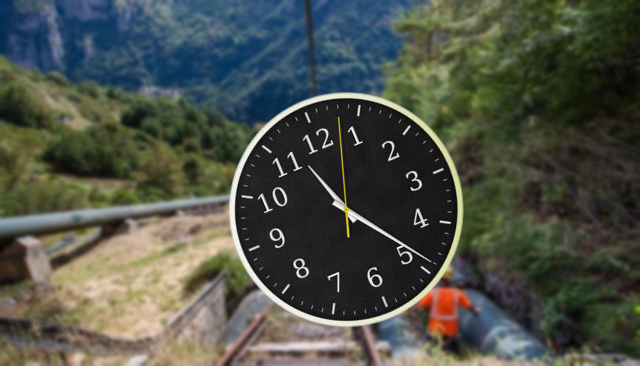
11,24,03
